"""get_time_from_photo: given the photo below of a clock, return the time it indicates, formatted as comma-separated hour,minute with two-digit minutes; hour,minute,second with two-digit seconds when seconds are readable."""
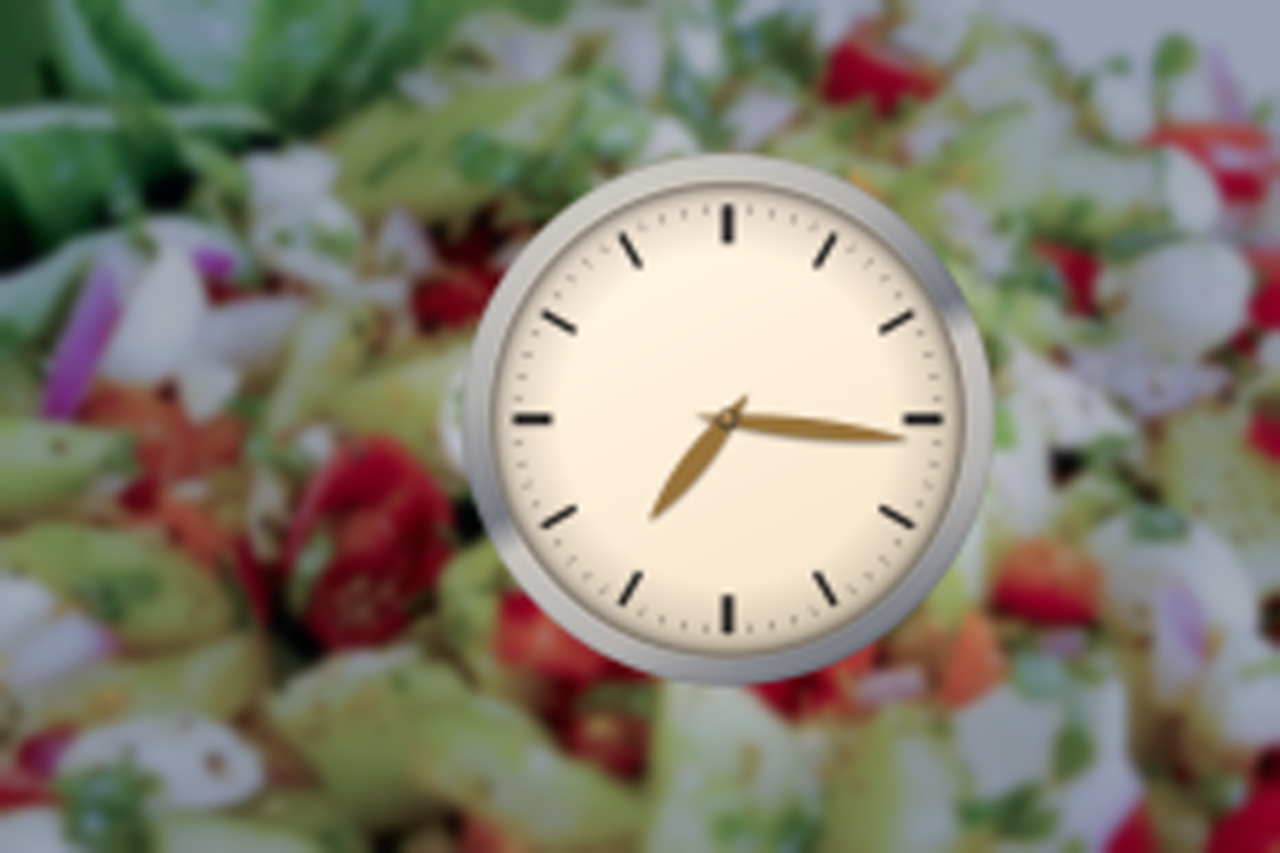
7,16
